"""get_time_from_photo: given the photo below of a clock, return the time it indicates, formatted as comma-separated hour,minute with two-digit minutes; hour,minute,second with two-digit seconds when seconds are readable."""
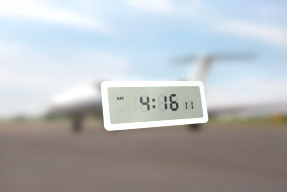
4,16,11
